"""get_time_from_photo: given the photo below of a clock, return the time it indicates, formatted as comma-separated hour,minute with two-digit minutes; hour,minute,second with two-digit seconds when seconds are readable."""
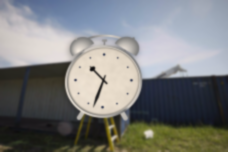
10,33
